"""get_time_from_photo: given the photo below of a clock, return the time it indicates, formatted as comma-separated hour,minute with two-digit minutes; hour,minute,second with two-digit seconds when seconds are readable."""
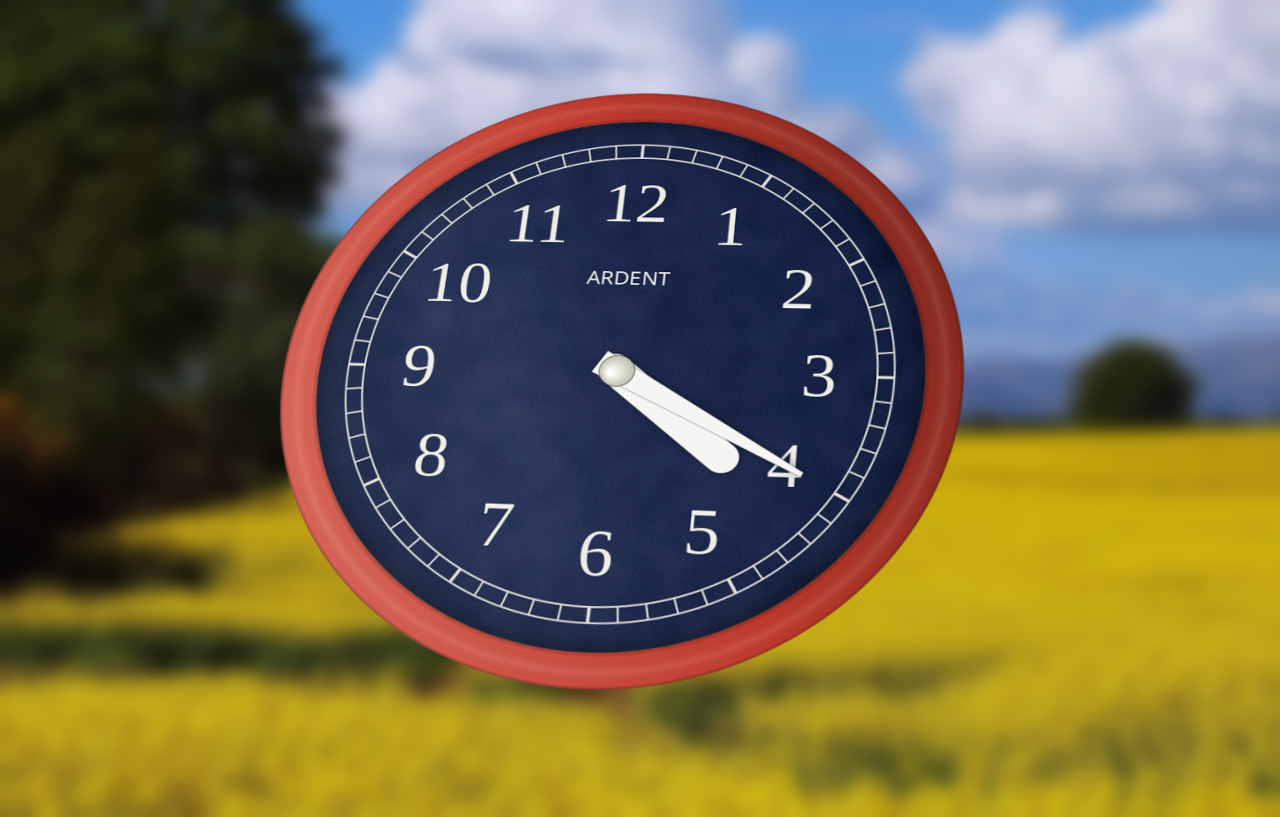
4,20
